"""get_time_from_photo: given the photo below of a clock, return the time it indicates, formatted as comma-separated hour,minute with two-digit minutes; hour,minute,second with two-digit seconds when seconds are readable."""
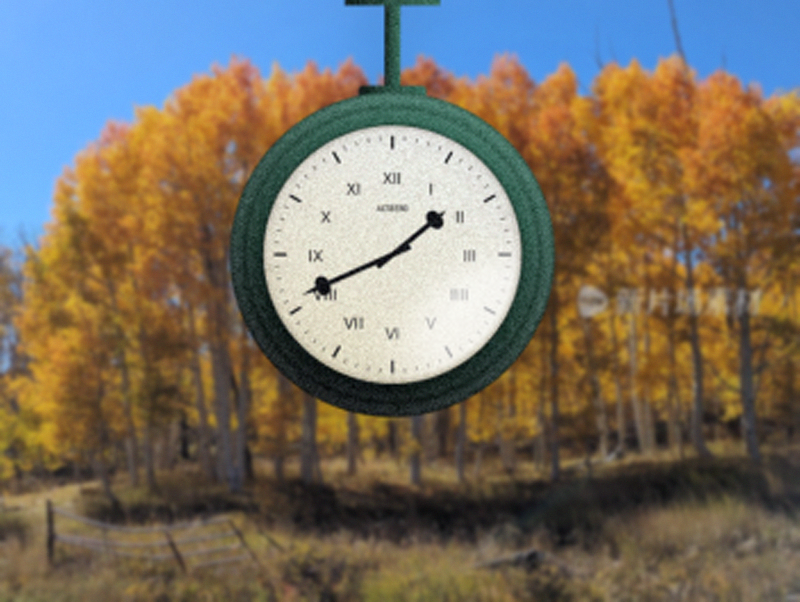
1,41
